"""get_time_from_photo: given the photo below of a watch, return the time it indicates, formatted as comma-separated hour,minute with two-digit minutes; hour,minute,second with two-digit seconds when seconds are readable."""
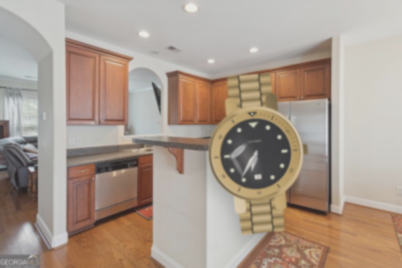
6,36
